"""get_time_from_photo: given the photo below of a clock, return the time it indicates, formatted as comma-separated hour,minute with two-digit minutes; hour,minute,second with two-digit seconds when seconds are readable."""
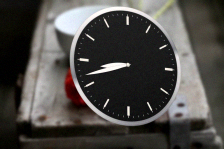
8,42
